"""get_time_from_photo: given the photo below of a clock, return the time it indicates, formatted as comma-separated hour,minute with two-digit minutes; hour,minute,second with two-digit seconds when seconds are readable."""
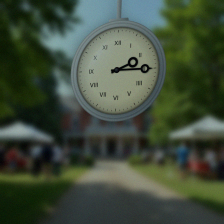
2,15
